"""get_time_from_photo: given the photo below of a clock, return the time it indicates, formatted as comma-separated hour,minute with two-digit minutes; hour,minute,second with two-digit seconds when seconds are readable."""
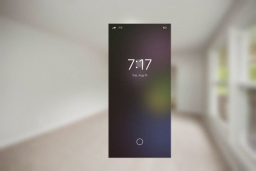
7,17
